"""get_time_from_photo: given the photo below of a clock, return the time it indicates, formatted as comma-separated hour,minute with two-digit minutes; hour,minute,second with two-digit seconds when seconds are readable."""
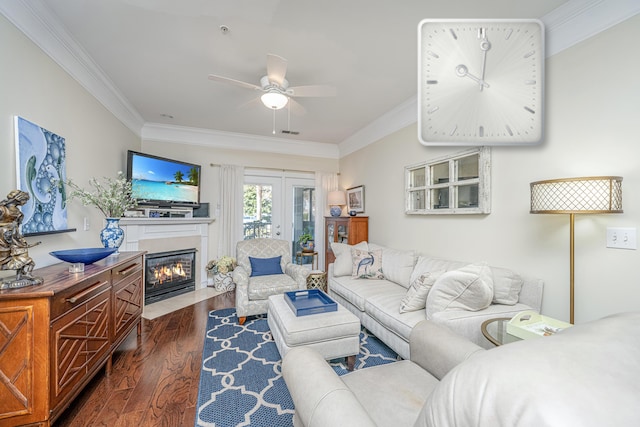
10,01
